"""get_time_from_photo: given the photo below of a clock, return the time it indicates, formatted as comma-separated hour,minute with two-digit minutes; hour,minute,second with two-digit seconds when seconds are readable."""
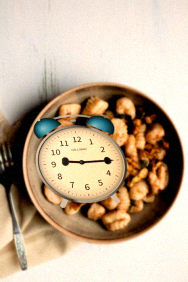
9,15
